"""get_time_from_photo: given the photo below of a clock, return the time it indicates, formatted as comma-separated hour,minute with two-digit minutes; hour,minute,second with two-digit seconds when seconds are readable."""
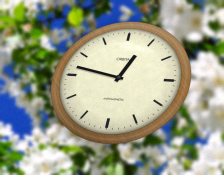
12,47
